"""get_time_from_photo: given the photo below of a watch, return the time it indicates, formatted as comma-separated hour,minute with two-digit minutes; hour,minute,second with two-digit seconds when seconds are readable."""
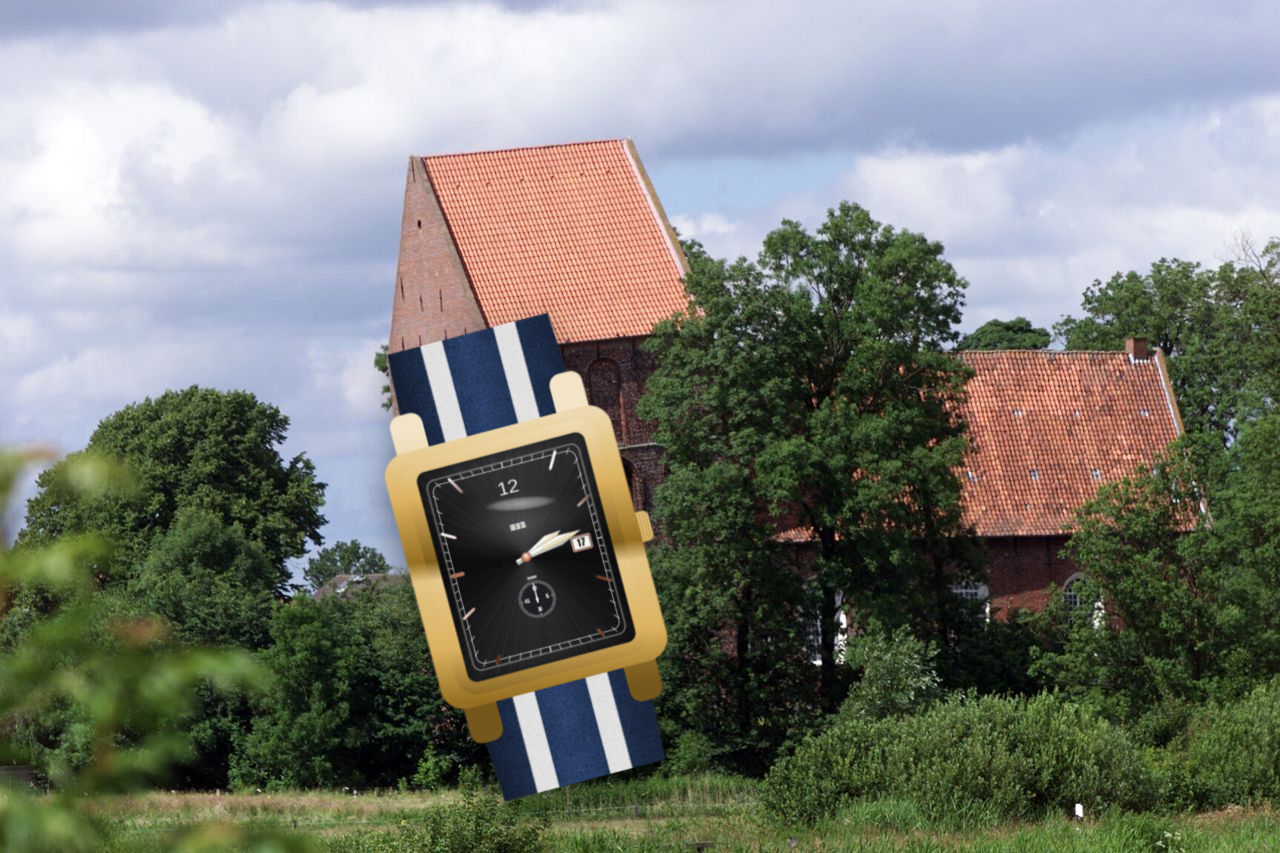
2,13
